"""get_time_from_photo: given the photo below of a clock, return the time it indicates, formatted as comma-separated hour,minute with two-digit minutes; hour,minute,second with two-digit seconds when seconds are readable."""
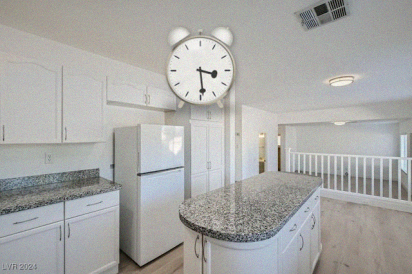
3,29
